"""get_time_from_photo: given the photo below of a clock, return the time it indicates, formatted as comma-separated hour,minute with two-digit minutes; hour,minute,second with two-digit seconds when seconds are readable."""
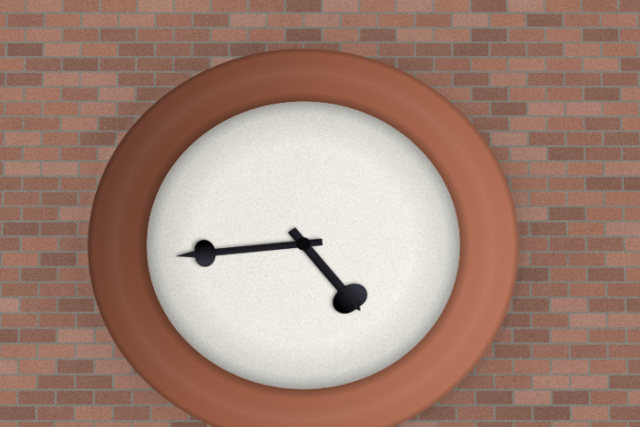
4,44
